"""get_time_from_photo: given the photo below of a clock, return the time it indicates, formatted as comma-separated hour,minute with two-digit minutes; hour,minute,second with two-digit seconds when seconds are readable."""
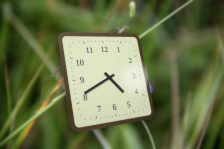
4,41
